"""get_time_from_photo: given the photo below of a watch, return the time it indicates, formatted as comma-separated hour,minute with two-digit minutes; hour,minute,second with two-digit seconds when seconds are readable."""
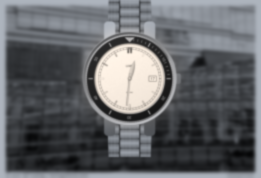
12,31
